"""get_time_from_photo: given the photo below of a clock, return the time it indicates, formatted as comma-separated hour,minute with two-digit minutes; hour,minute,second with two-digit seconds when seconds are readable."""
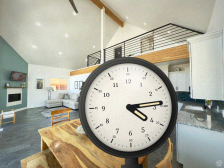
4,14
